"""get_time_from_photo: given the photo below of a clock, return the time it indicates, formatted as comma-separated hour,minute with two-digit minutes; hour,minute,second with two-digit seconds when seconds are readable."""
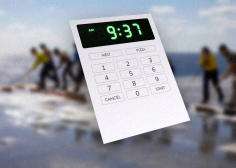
9,37
